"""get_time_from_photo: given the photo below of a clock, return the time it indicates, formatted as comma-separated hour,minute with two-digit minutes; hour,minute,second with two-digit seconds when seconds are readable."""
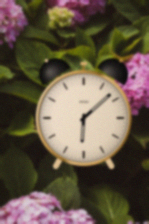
6,08
